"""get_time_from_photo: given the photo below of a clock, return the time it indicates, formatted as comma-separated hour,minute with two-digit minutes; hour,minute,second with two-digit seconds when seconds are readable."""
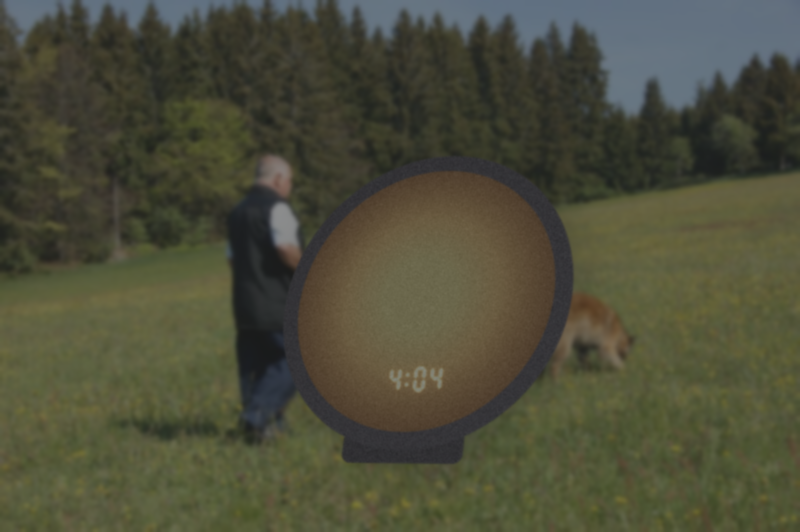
4,04
